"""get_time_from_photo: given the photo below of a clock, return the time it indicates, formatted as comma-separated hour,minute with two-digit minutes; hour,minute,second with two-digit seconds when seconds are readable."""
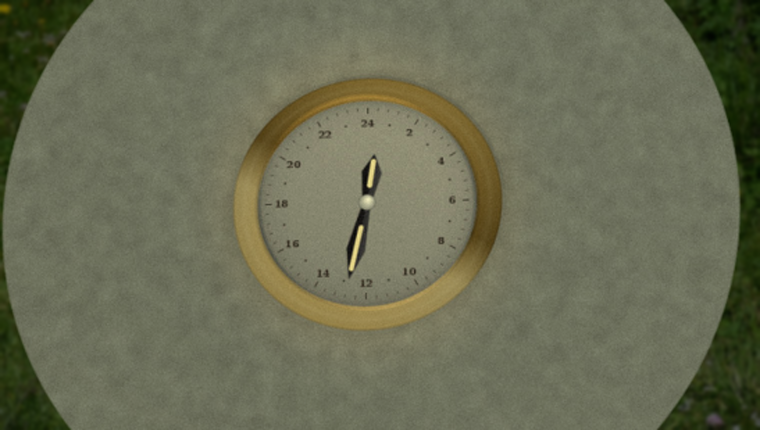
0,32
